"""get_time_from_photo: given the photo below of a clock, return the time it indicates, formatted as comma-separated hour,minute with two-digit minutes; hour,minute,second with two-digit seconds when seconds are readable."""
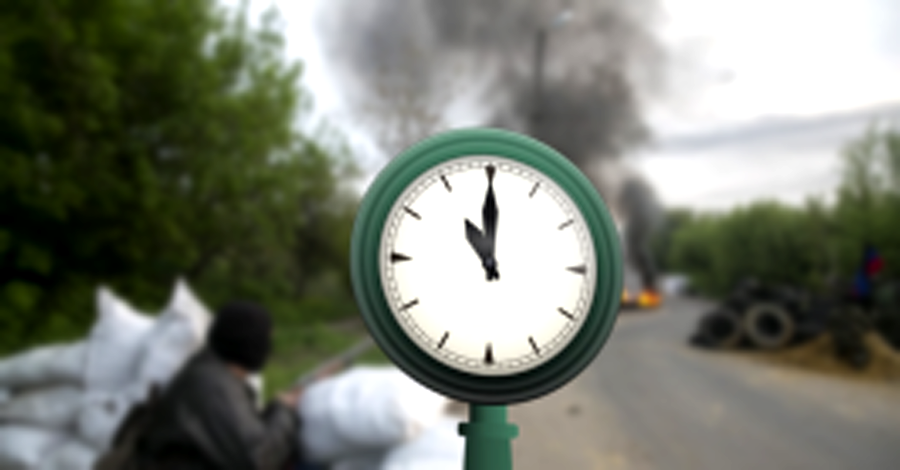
11,00
